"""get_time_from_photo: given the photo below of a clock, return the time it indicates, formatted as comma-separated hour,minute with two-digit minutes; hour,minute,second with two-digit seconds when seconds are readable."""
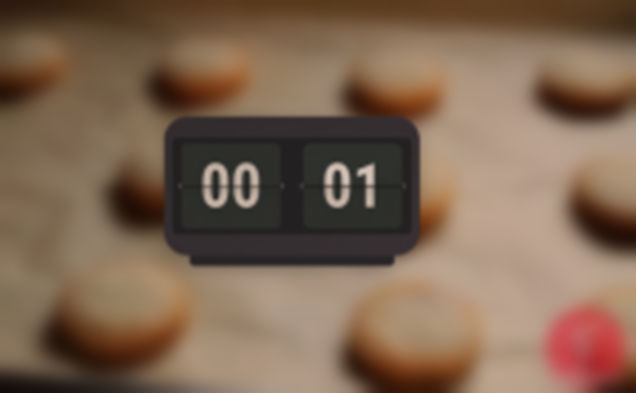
0,01
